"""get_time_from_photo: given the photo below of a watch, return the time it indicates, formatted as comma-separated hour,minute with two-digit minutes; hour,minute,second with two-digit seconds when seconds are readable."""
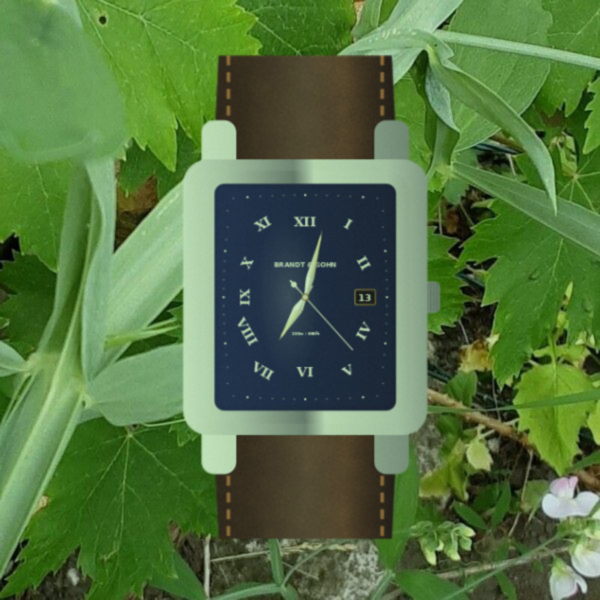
7,02,23
